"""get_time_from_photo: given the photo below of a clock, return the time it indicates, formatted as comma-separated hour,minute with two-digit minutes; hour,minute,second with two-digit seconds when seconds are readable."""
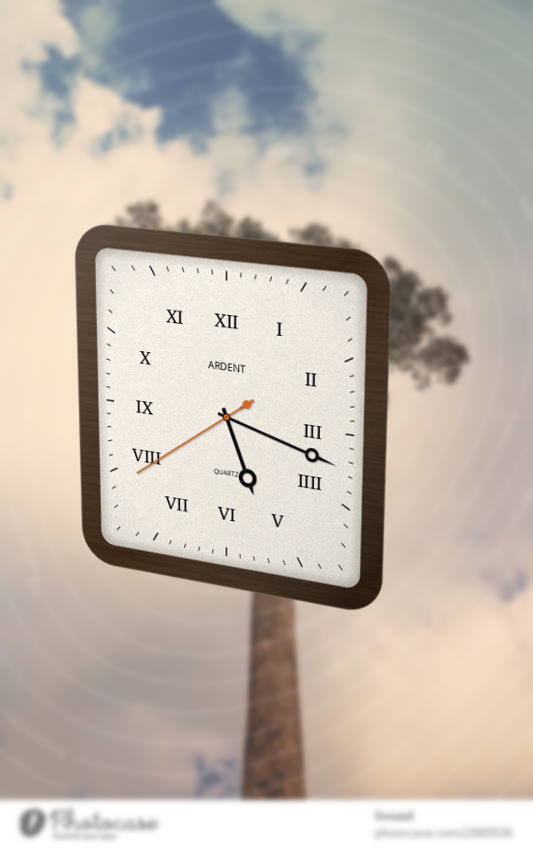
5,17,39
